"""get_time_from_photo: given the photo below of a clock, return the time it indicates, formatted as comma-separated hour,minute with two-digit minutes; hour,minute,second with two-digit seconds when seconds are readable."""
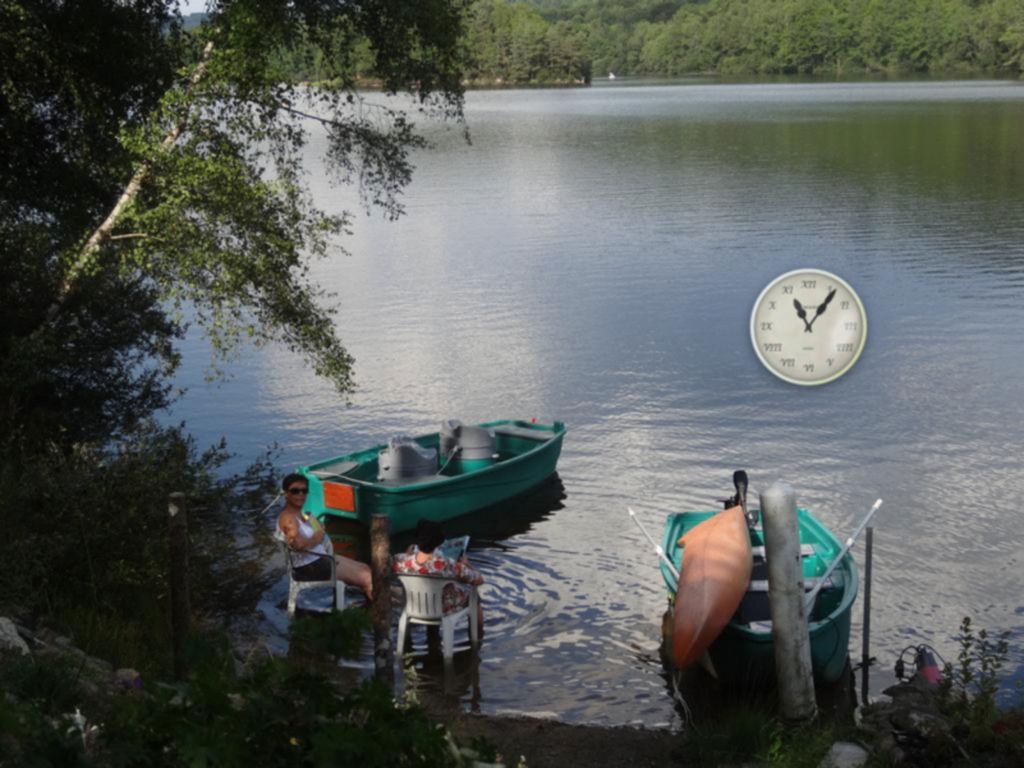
11,06
